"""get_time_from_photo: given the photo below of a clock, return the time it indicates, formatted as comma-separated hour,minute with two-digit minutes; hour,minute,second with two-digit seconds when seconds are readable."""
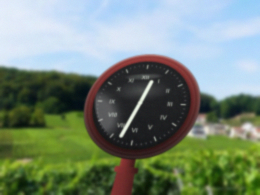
12,33
